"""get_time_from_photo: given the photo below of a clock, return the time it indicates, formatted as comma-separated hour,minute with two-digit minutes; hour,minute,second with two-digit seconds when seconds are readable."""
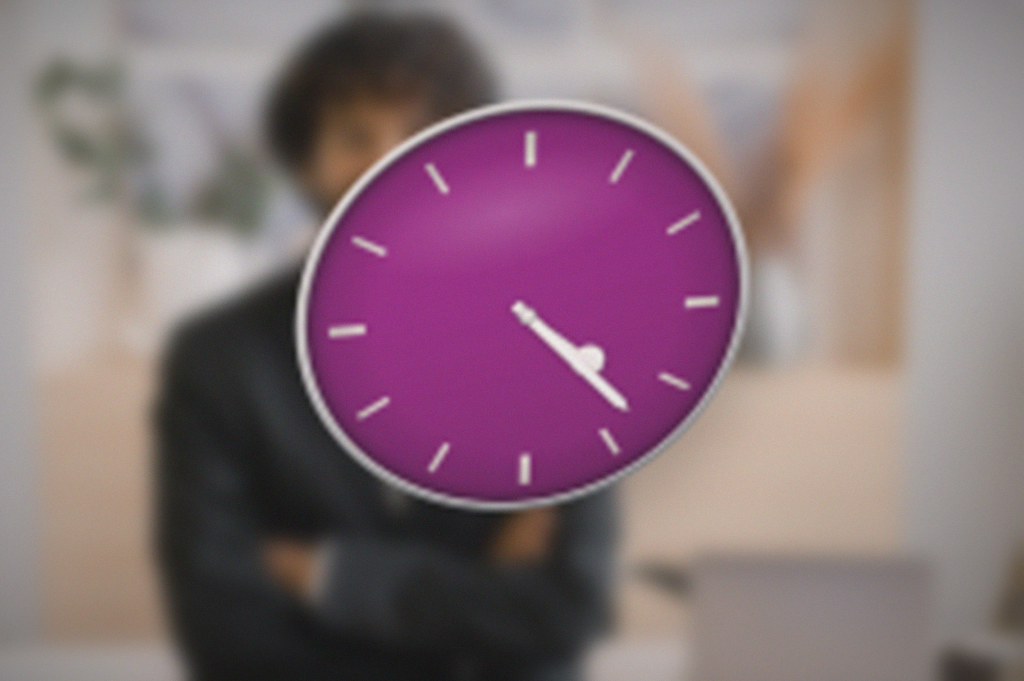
4,23
